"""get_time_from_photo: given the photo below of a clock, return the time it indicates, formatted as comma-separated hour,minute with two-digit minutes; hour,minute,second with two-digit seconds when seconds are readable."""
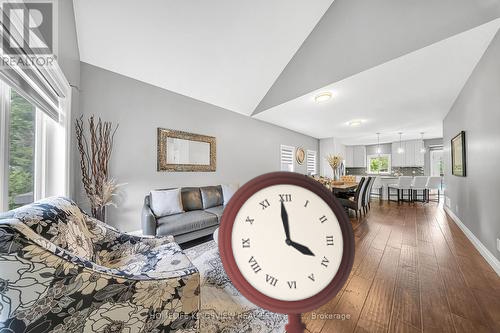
3,59
